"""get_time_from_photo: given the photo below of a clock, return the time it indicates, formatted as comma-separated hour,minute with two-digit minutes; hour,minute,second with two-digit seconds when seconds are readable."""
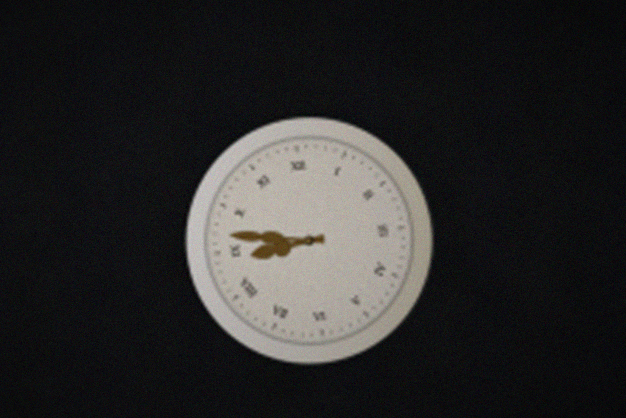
8,47
